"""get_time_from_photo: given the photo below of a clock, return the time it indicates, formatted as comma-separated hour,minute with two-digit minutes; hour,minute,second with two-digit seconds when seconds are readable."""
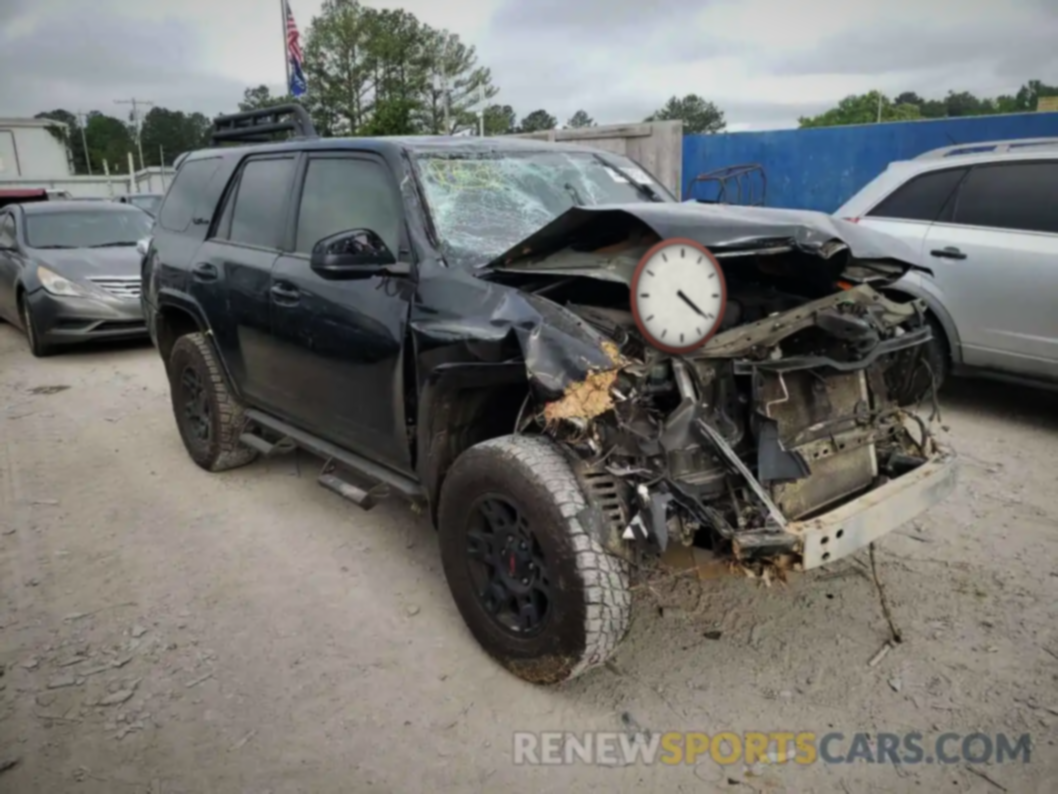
4,21
